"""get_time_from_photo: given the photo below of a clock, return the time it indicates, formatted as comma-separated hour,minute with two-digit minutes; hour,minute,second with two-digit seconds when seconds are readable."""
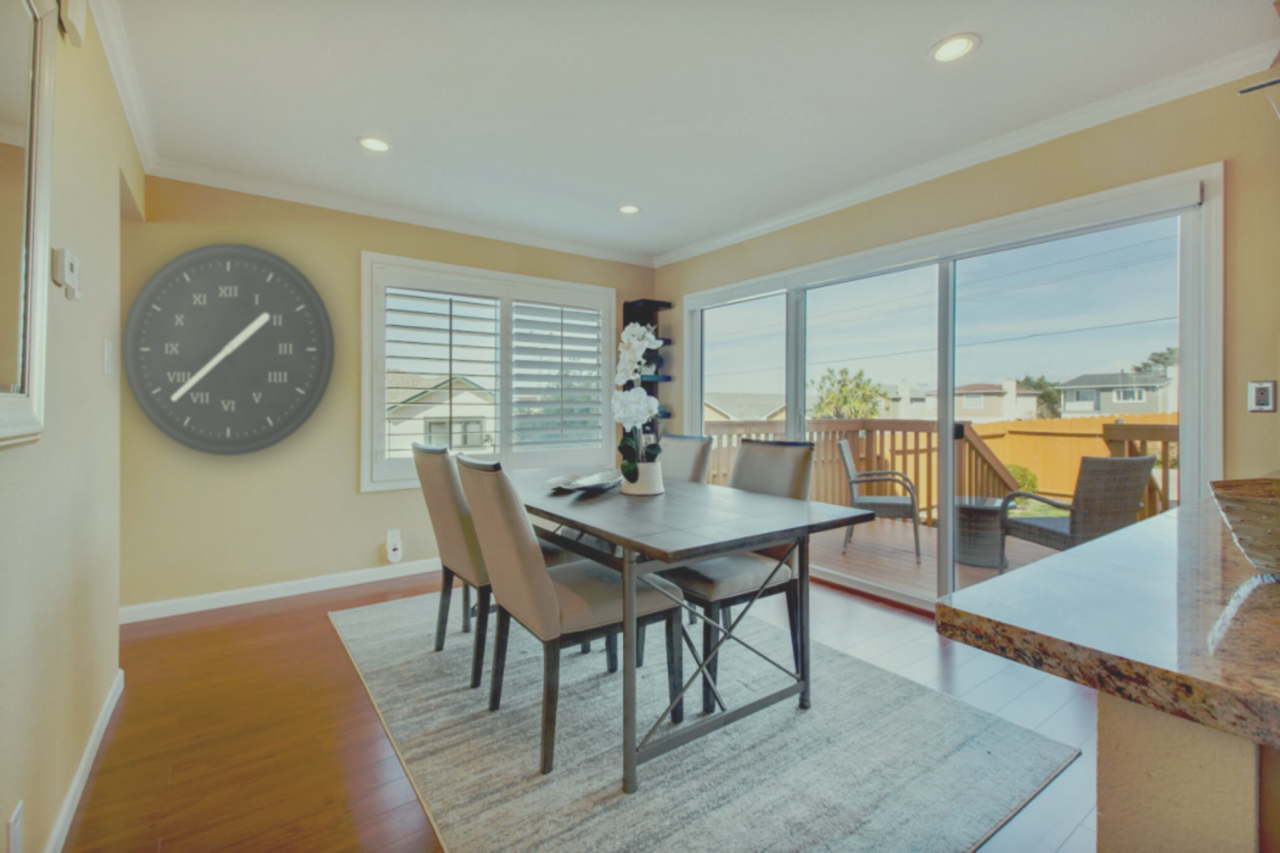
1,38
